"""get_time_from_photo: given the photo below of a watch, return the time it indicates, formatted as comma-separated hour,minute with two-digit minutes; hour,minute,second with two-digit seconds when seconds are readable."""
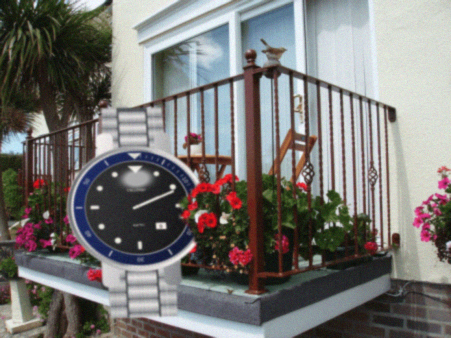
2,11
